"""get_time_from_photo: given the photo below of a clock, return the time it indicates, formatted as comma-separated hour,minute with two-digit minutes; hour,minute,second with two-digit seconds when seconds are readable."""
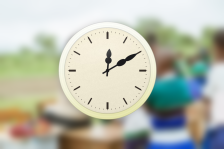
12,10
